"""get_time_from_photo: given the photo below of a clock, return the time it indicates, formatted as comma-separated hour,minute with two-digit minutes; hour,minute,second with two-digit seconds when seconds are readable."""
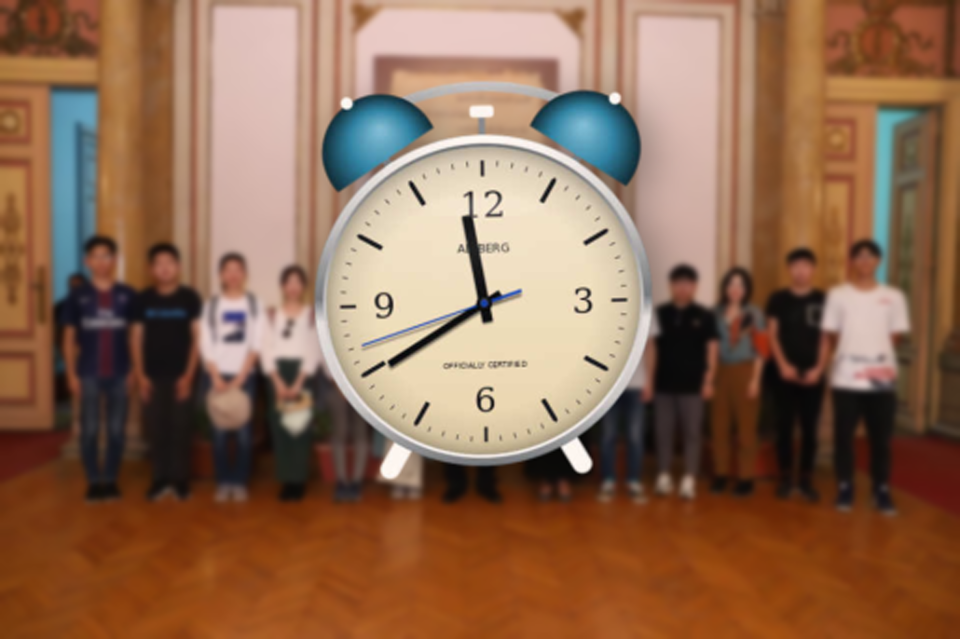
11,39,42
